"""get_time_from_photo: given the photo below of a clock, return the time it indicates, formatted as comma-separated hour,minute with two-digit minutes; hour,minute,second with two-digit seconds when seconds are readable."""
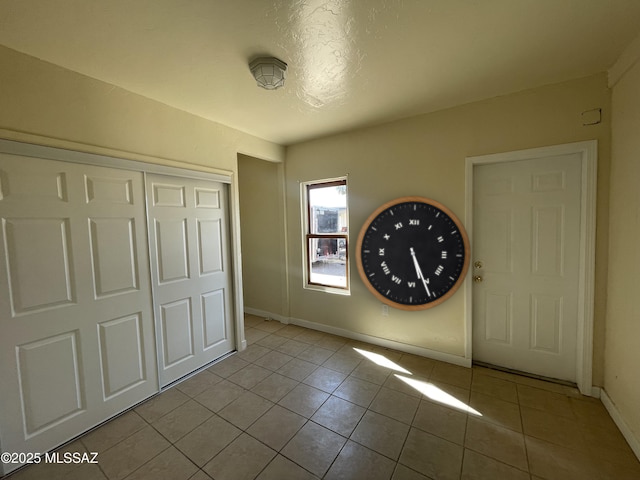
5,26
